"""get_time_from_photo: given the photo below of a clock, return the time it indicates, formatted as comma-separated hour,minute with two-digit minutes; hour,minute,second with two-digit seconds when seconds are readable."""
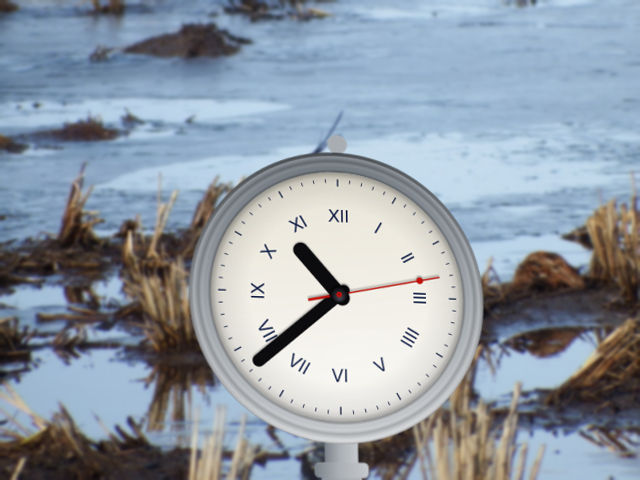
10,38,13
